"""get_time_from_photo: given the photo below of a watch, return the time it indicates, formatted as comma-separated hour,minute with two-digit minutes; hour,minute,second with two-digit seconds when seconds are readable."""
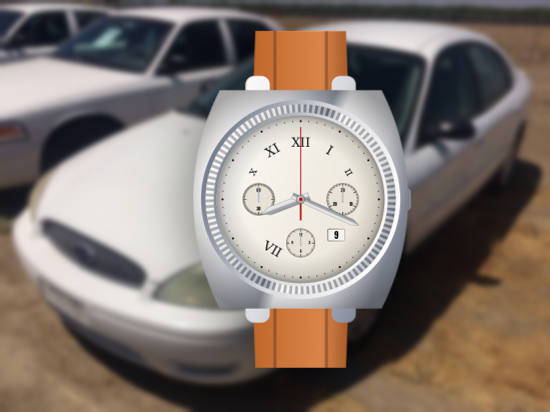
8,19
